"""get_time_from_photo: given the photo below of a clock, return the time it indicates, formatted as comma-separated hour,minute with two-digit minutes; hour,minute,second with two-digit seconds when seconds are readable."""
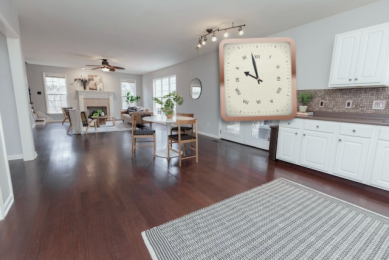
9,58
